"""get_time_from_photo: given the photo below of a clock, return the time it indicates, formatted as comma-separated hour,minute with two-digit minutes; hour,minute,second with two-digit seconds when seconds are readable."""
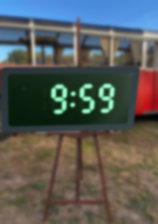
9,59
